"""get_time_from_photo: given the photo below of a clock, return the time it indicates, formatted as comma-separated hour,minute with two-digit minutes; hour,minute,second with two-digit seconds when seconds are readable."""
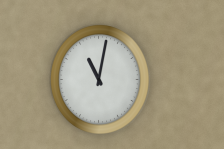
11,02
